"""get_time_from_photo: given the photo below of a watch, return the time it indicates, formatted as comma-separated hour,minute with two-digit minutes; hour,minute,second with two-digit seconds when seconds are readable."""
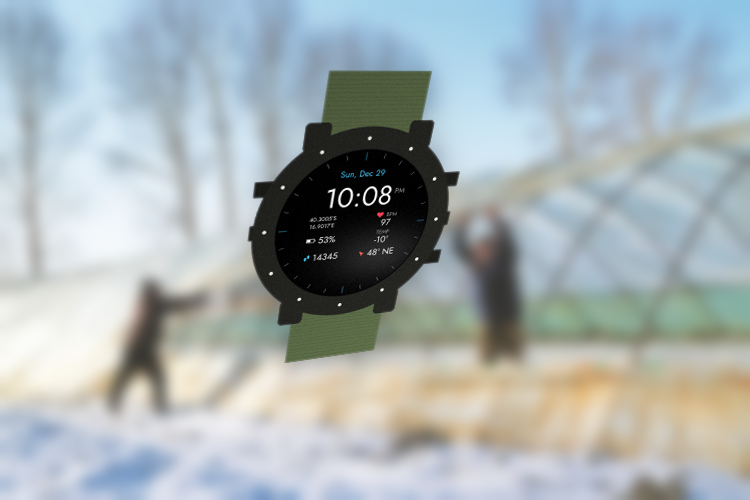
10,08
